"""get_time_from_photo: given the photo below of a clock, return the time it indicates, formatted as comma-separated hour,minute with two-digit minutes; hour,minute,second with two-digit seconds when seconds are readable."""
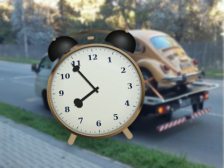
7,54
